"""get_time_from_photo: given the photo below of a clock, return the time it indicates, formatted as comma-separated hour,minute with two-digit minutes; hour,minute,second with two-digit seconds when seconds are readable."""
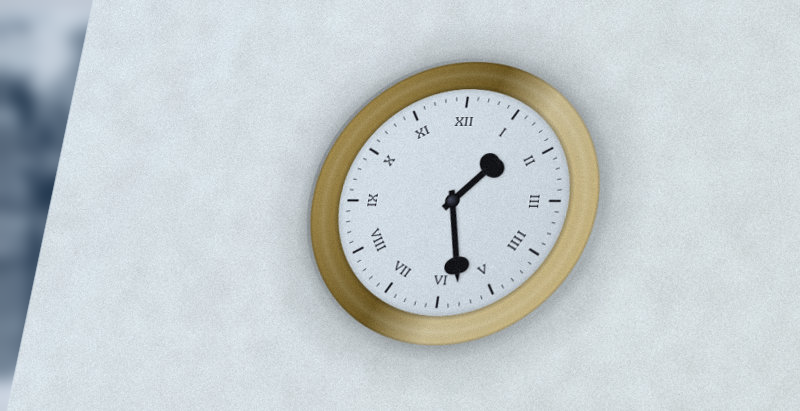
1,28
